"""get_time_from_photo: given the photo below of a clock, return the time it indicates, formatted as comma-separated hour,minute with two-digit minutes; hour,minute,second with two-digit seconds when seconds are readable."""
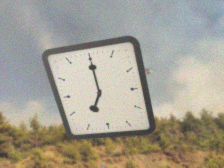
7,00
